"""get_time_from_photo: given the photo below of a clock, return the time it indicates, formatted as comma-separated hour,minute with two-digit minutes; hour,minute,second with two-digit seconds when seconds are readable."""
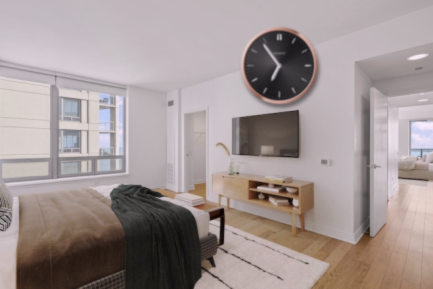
6,54
